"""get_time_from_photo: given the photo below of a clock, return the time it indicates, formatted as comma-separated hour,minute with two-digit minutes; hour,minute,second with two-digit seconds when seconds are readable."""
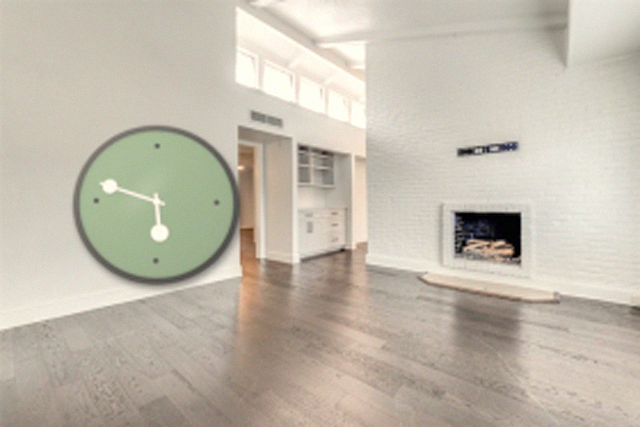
5,48
